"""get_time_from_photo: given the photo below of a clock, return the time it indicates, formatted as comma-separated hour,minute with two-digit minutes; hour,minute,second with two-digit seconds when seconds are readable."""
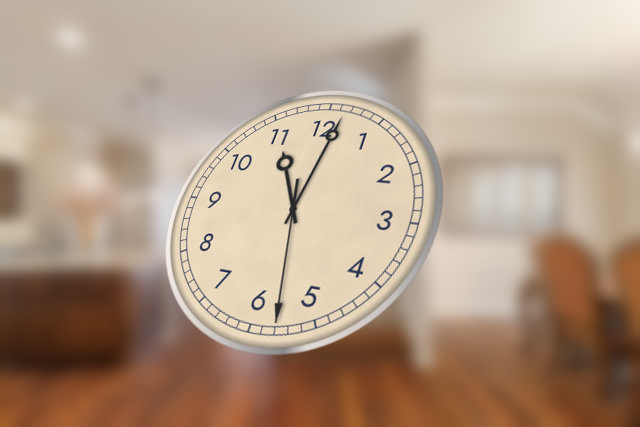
11,01,28
